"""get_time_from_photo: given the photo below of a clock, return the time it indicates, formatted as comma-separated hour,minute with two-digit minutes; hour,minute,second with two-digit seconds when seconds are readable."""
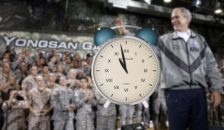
10,58
